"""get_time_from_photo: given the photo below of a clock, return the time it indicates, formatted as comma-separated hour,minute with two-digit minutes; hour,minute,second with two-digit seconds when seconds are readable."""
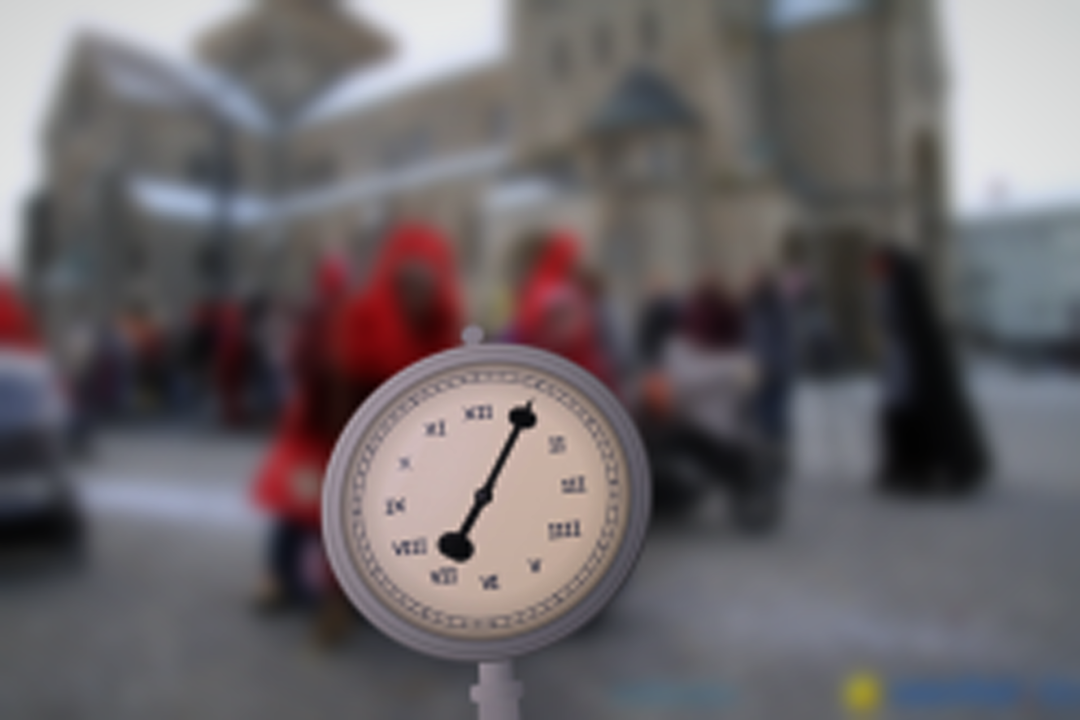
7,05
